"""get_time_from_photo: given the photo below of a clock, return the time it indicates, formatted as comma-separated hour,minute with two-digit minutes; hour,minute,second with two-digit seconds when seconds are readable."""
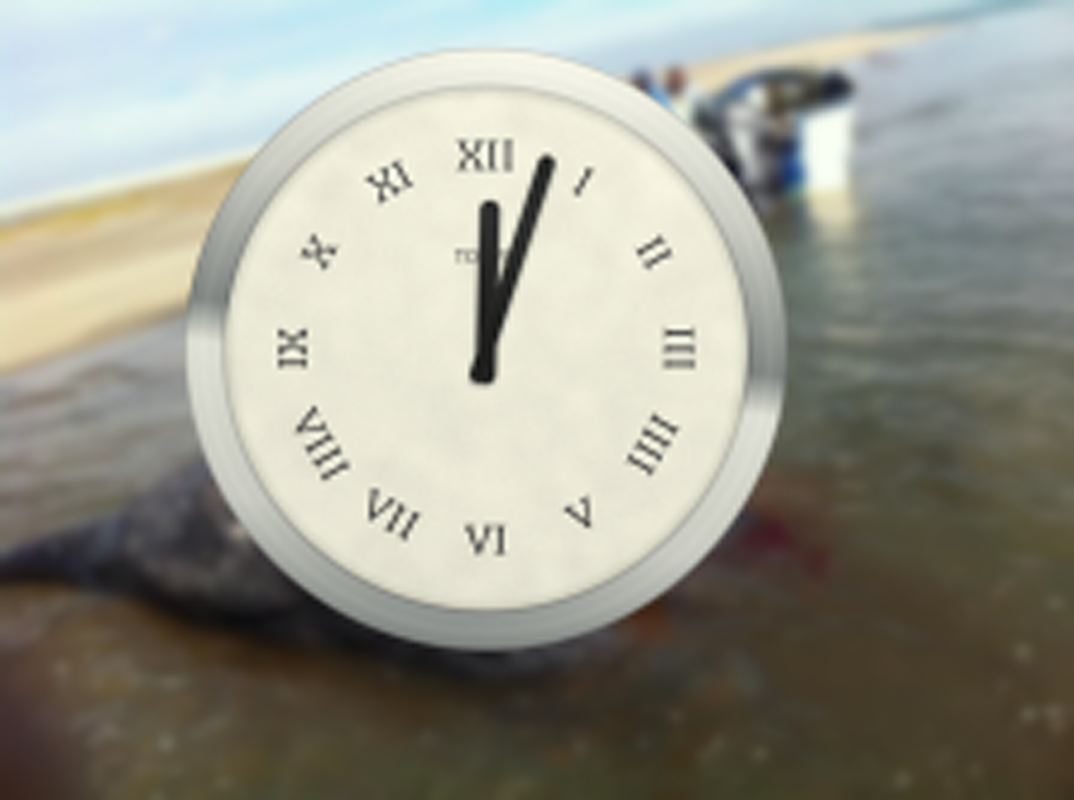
12,03
